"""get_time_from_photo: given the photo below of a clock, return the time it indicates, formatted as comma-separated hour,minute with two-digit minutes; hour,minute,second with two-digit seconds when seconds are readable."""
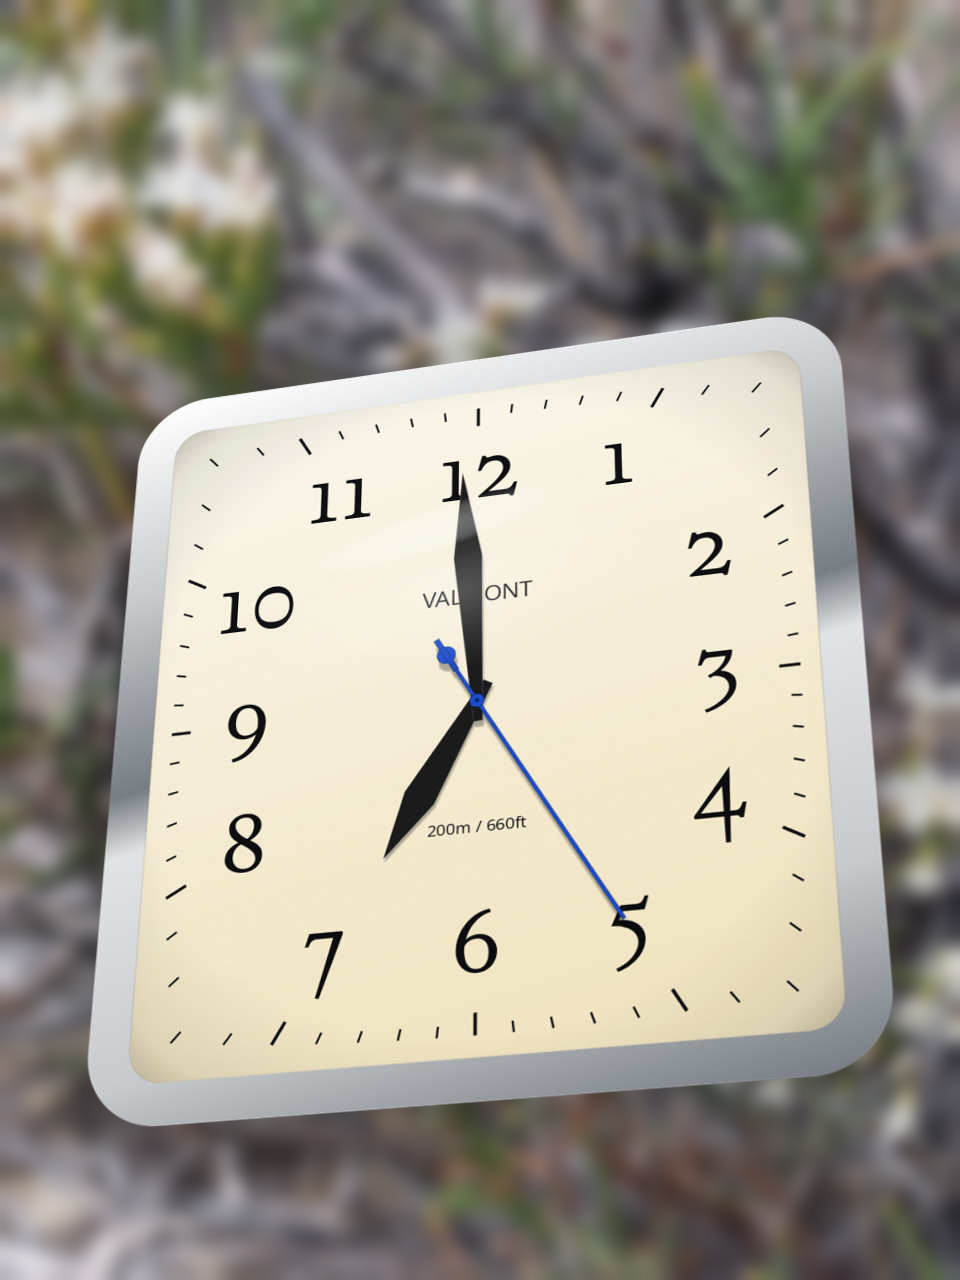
6,59,25
